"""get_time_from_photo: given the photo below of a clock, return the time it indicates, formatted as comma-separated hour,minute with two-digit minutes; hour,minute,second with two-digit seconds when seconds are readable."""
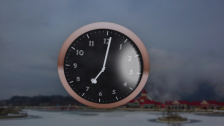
7,01
